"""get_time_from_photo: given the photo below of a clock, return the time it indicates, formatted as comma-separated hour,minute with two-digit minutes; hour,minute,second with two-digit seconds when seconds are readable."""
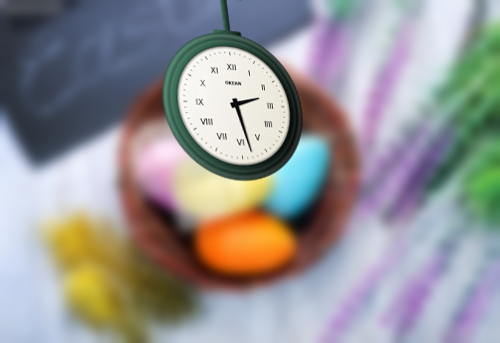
2,28
